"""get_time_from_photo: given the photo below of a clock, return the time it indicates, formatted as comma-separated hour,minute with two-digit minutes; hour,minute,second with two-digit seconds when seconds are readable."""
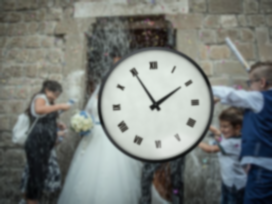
1,55
